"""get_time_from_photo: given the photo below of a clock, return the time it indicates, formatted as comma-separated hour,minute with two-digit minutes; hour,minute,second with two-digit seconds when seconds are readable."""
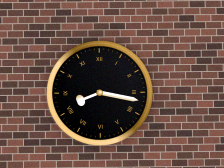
8,17
